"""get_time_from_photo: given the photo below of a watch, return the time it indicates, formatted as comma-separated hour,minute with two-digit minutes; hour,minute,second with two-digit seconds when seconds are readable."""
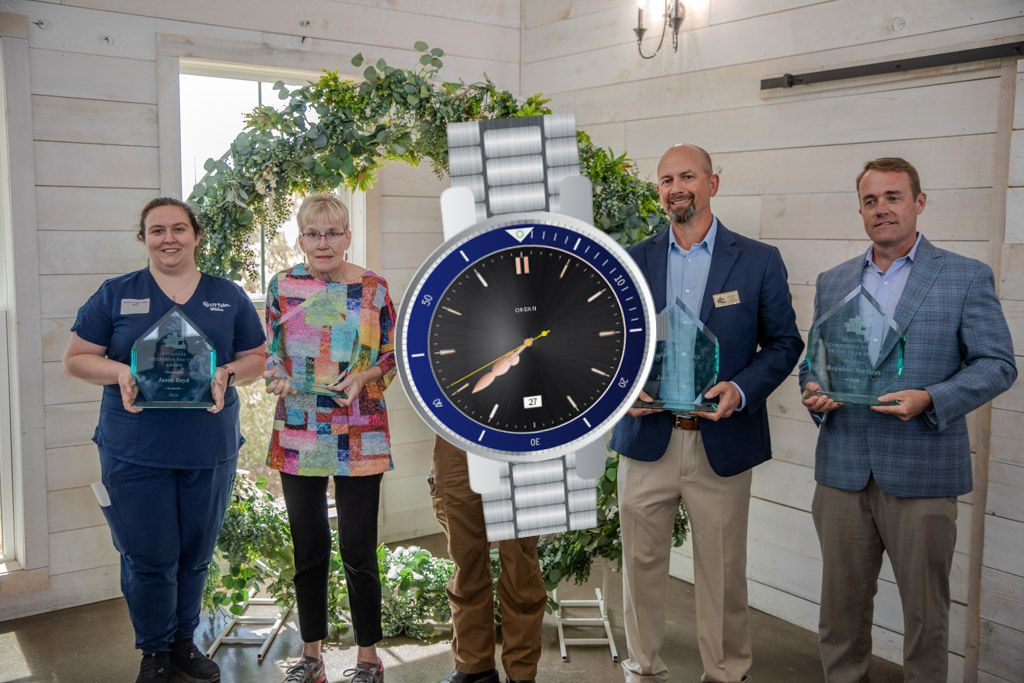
7,38,41
